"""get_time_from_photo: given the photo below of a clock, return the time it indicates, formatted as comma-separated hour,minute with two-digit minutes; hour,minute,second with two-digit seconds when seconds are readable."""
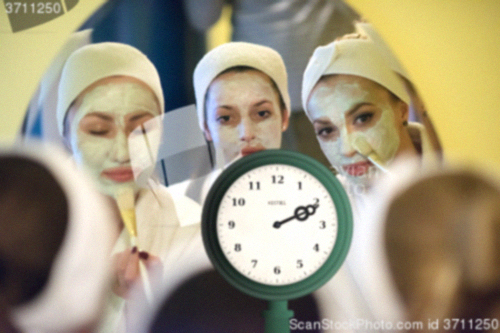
2,11
